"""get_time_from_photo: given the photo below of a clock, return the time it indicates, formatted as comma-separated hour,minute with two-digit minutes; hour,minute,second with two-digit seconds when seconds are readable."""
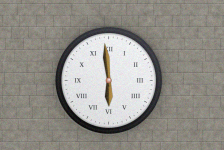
5,59
